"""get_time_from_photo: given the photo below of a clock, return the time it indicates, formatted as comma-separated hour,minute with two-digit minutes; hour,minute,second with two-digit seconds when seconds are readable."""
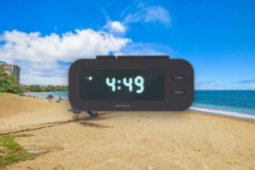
4,49
